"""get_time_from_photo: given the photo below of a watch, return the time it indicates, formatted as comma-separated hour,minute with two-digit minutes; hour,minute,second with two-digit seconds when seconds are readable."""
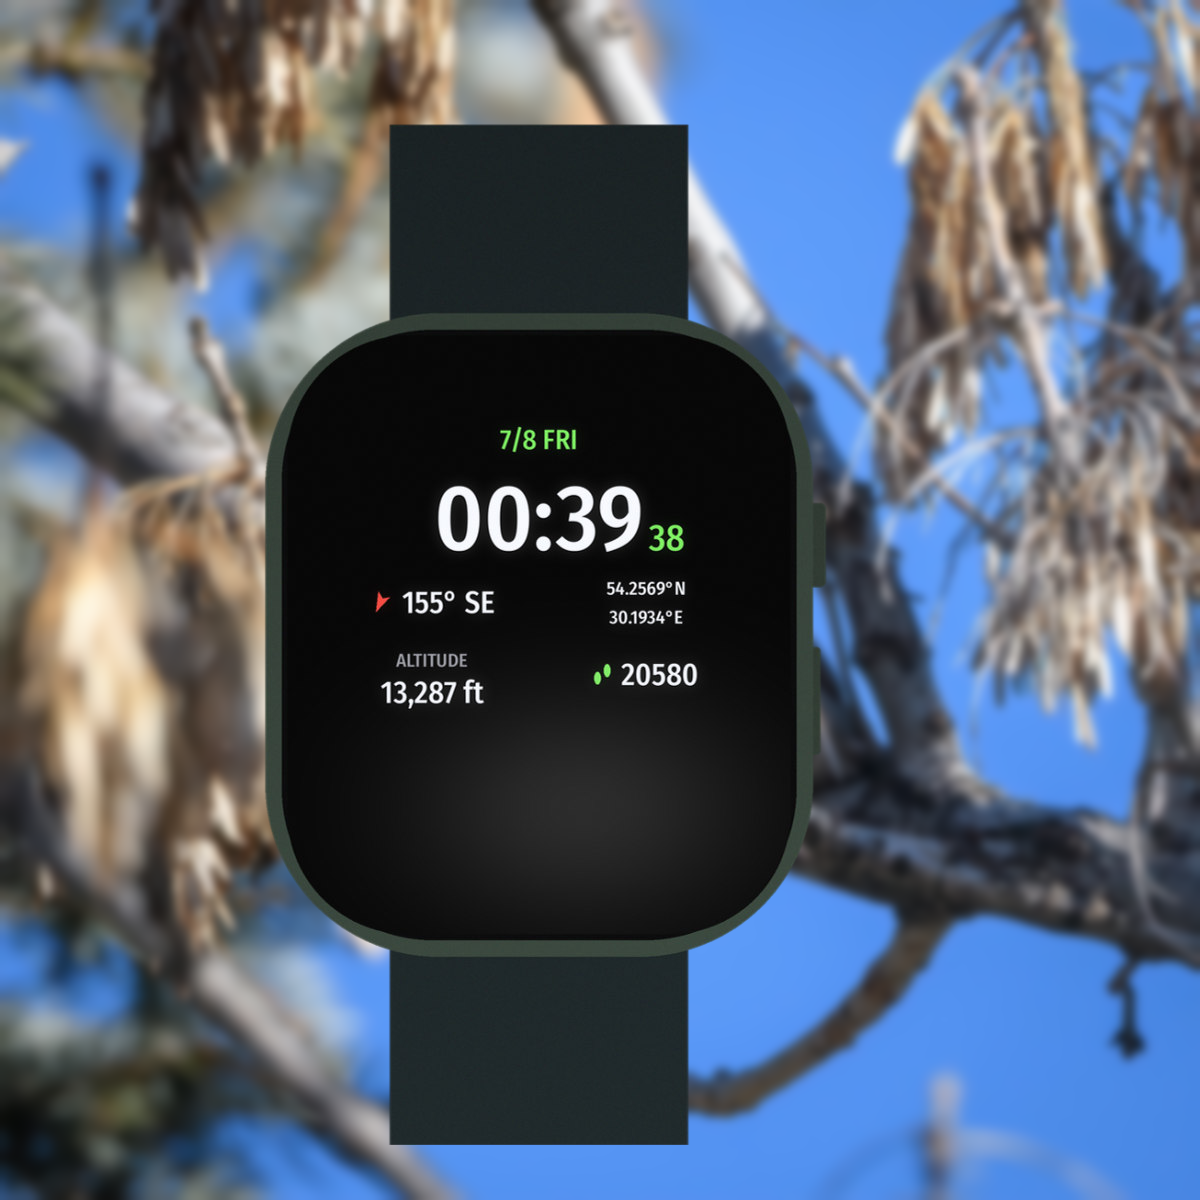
0,39,38
